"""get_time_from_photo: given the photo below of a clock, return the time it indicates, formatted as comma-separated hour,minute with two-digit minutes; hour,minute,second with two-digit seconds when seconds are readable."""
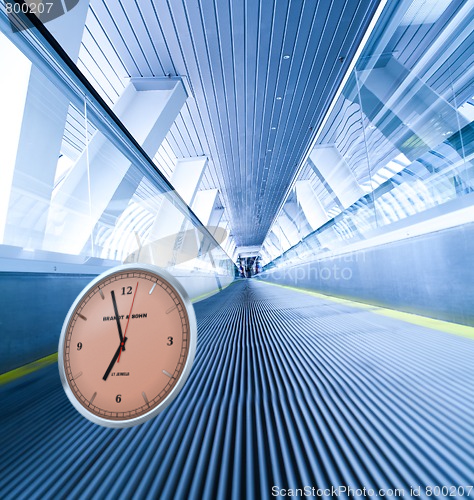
6,57,02
